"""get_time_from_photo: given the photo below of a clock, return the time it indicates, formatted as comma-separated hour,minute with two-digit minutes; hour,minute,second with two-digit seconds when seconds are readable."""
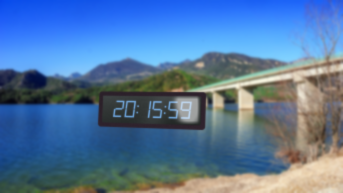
20,15,59
